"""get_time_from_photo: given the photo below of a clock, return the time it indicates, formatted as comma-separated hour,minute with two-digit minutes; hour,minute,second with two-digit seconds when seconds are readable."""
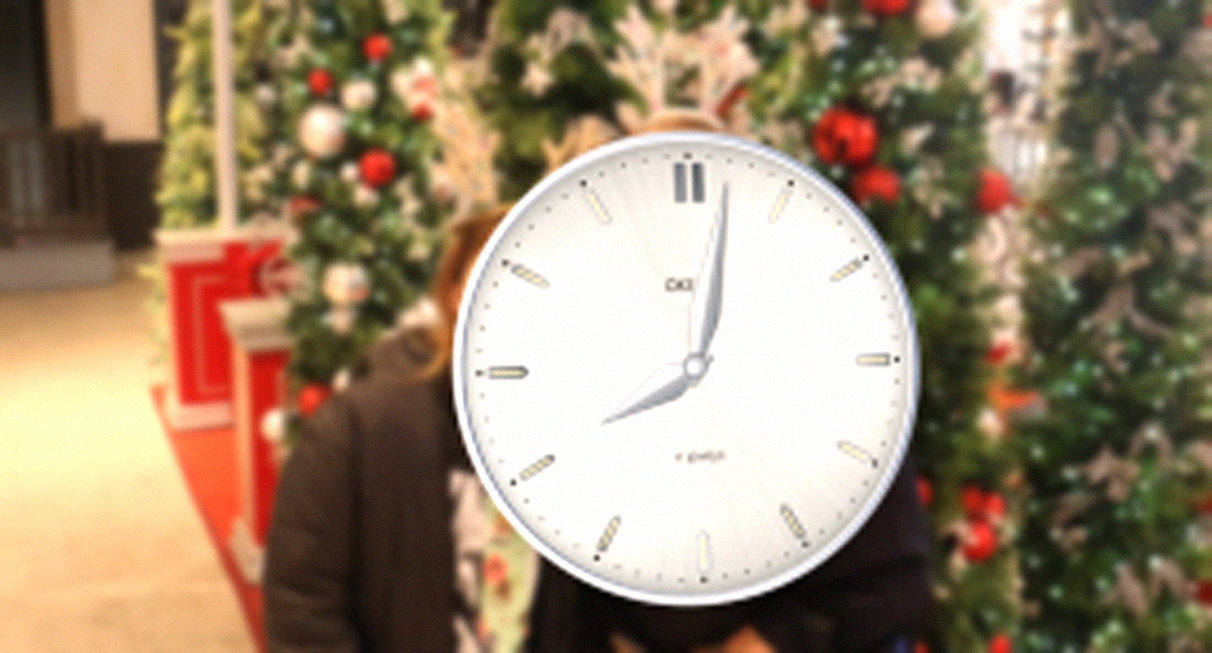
8,02
